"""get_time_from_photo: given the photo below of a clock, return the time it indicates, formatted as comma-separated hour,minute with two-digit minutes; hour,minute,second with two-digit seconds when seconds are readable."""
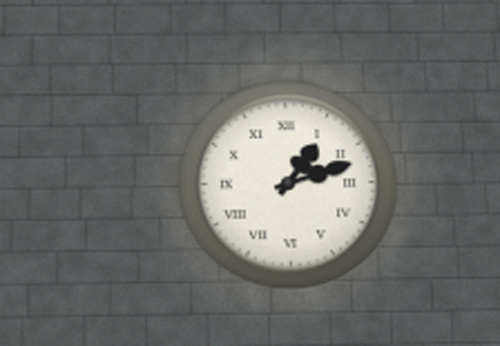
1,12
